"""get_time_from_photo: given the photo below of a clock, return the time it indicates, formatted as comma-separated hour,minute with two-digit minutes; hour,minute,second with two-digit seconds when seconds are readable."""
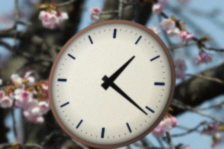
1,21
